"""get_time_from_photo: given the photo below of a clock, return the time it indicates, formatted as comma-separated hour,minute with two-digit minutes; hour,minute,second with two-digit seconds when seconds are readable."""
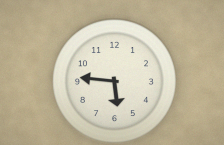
5,46
